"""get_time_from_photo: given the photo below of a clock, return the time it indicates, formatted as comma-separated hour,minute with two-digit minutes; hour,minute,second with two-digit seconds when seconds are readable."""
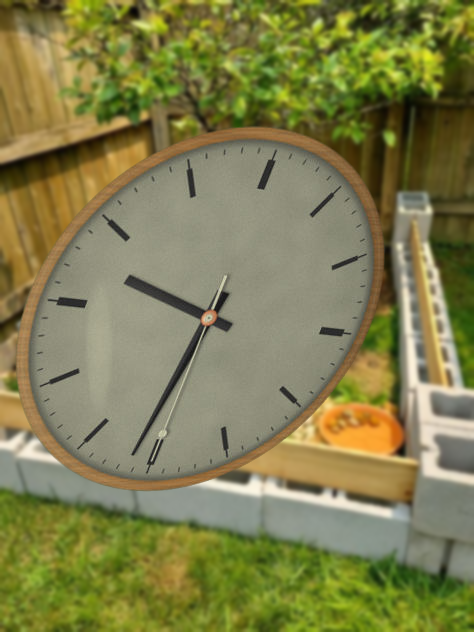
9,31,30
